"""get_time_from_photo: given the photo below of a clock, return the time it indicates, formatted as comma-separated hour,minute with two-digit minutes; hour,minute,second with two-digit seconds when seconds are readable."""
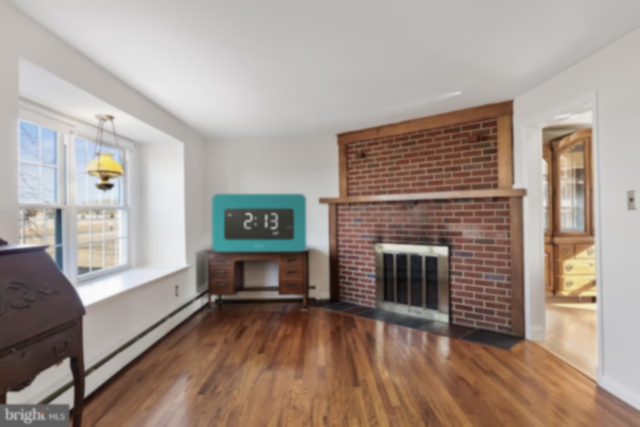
2,13
